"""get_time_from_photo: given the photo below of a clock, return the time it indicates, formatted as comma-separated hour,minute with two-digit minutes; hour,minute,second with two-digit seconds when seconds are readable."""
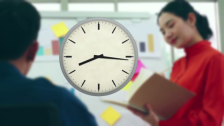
8,16
